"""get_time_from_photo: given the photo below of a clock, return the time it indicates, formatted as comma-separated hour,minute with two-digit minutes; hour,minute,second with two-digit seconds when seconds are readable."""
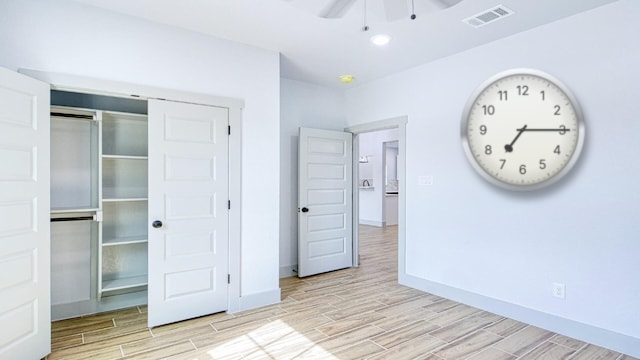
7,15
